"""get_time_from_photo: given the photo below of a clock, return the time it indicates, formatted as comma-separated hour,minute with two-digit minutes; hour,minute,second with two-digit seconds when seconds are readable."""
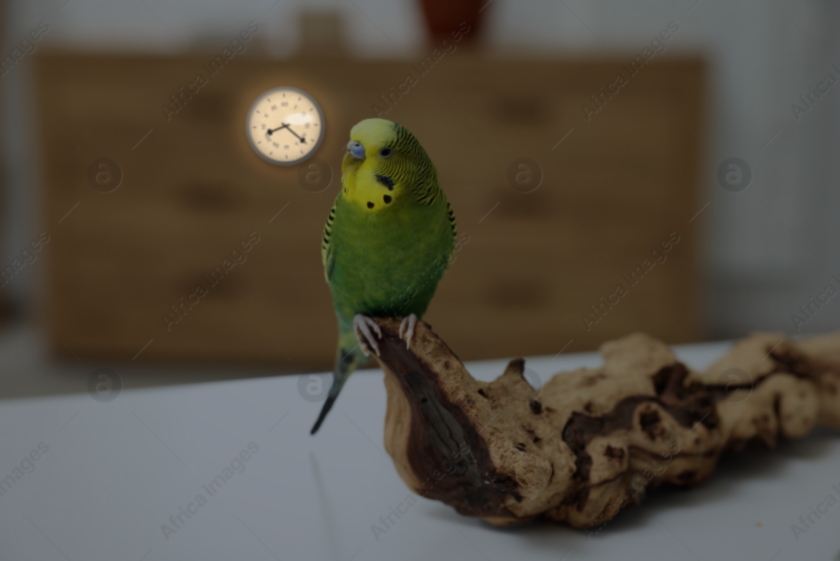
8,22
